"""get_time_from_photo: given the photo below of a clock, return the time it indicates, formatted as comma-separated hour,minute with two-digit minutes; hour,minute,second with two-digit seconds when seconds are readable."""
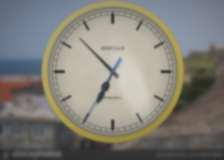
6,52,35
